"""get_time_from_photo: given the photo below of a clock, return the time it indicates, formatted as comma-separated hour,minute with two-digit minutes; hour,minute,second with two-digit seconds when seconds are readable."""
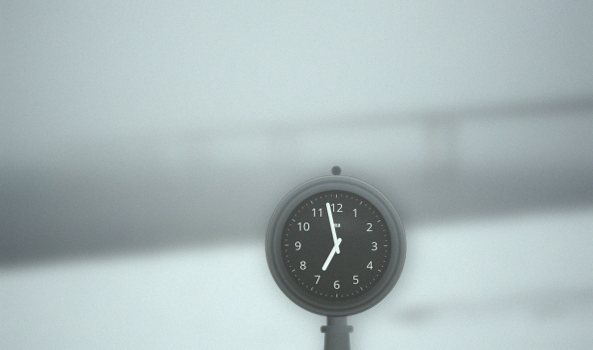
6,58
